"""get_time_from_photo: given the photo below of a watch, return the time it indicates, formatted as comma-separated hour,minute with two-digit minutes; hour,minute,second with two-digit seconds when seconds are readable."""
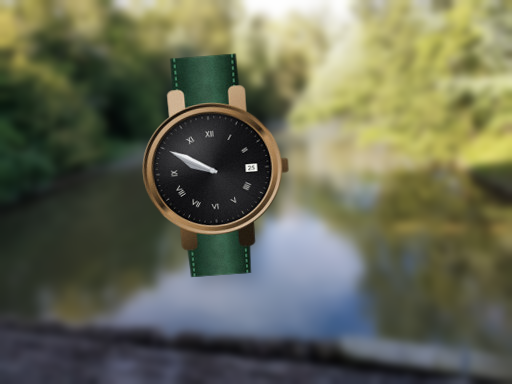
9,50
